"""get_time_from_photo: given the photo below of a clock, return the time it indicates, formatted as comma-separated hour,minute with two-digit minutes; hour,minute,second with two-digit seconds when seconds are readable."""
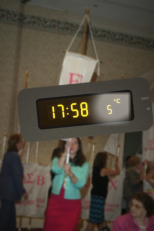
17,58
